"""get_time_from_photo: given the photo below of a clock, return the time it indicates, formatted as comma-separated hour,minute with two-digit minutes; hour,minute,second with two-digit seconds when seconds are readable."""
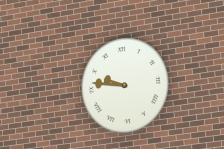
9,47
